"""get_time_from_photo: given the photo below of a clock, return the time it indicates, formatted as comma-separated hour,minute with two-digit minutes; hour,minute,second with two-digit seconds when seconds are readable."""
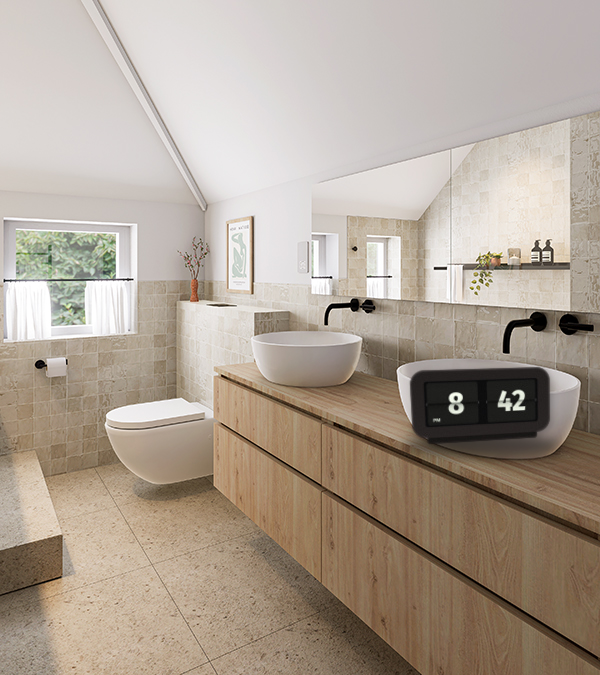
8,42
